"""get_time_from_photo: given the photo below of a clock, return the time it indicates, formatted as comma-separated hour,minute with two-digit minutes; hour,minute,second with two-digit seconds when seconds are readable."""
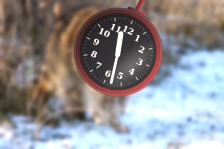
11,28
